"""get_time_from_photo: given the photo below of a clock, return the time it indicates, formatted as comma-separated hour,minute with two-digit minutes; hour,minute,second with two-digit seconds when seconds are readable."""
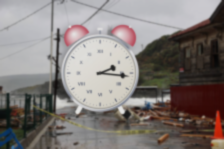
2,16
